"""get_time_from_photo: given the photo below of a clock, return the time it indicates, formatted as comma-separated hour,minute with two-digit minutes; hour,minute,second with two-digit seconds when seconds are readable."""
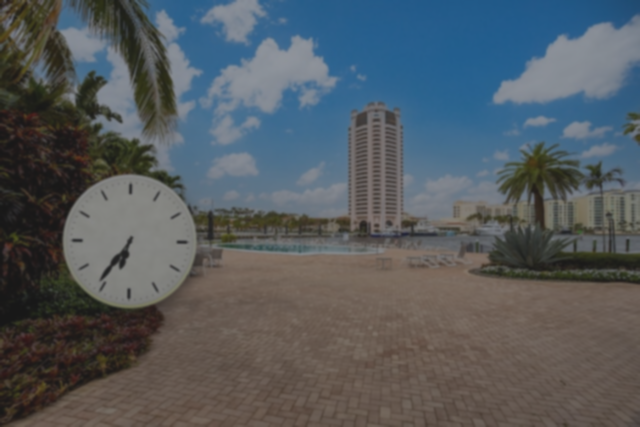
6,36
